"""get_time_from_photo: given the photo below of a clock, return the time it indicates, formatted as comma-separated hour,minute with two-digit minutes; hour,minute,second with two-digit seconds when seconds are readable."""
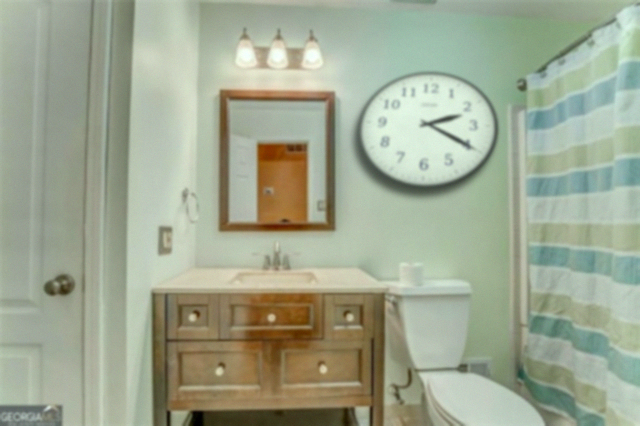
2,20
